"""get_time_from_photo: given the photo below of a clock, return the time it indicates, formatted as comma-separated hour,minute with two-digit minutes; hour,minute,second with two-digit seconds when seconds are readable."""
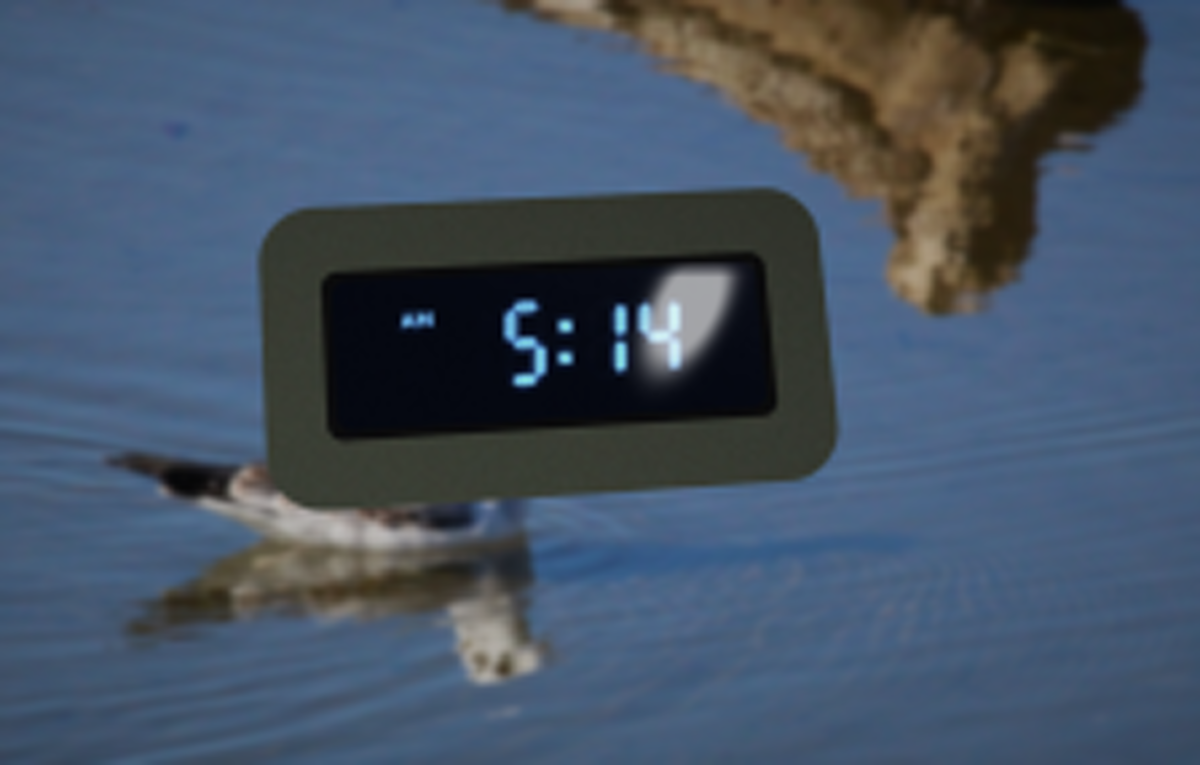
5,14
